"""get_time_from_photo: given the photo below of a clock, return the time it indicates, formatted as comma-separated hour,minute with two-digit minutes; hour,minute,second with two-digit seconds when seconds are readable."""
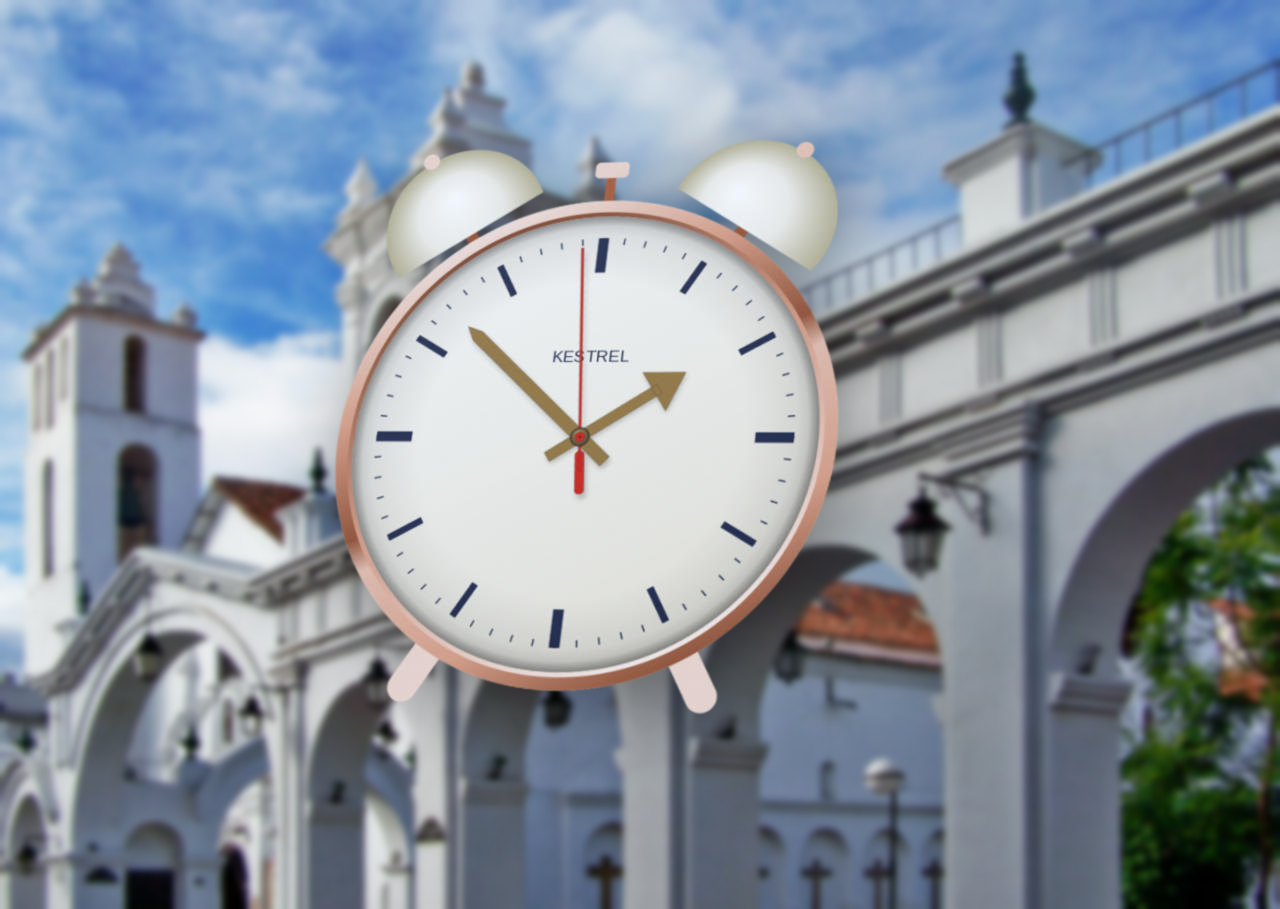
1,51,59
